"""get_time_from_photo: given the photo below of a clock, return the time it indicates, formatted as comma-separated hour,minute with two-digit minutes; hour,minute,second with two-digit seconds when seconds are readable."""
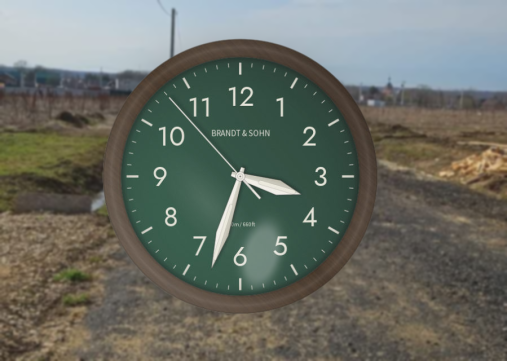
3,32,53
